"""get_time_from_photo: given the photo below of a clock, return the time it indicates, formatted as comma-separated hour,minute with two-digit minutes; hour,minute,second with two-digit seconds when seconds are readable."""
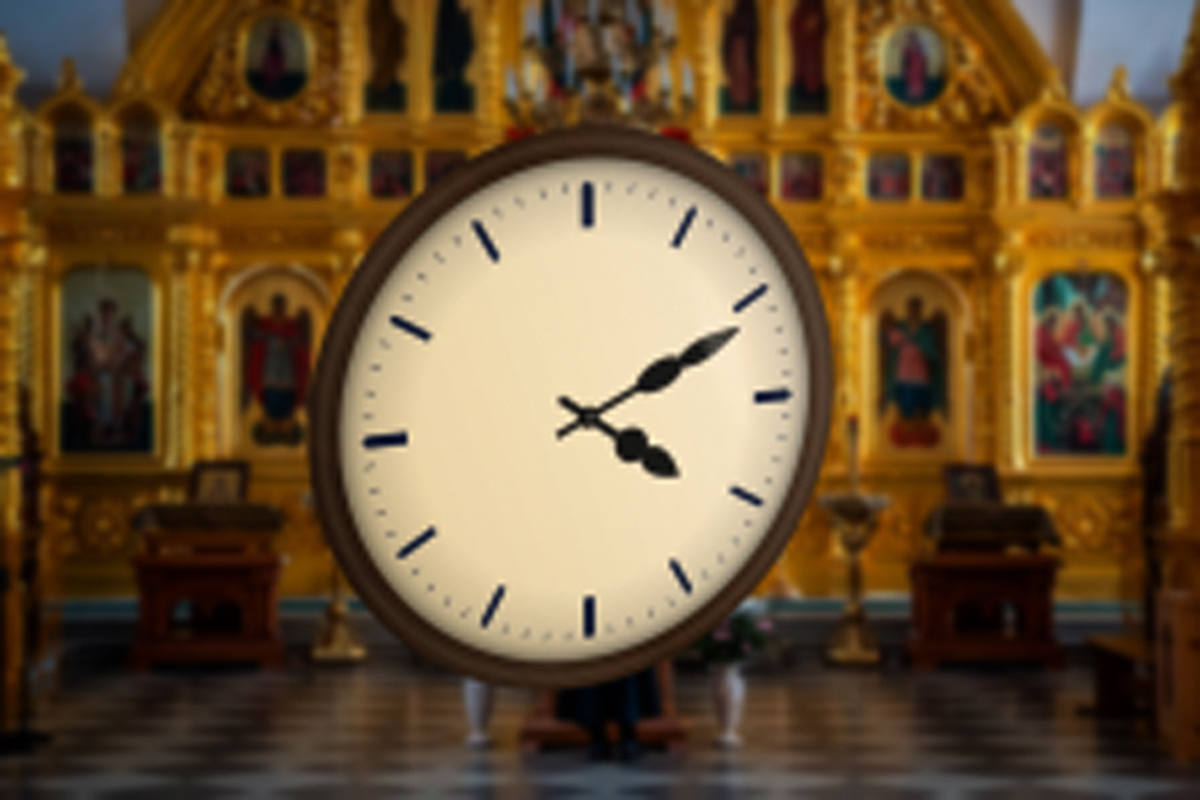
4,11
